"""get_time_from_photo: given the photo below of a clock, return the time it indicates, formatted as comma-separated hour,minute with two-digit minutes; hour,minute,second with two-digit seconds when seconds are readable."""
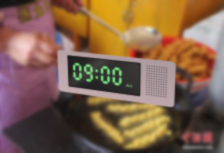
9,00
